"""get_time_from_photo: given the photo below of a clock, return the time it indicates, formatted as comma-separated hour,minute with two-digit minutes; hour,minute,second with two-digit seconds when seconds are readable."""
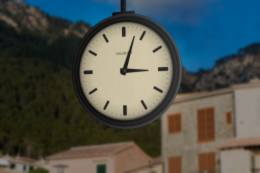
3,03
